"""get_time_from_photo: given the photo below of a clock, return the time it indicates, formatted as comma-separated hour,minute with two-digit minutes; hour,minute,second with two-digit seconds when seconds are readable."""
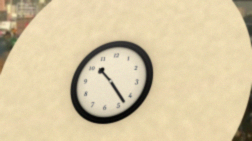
10,23
